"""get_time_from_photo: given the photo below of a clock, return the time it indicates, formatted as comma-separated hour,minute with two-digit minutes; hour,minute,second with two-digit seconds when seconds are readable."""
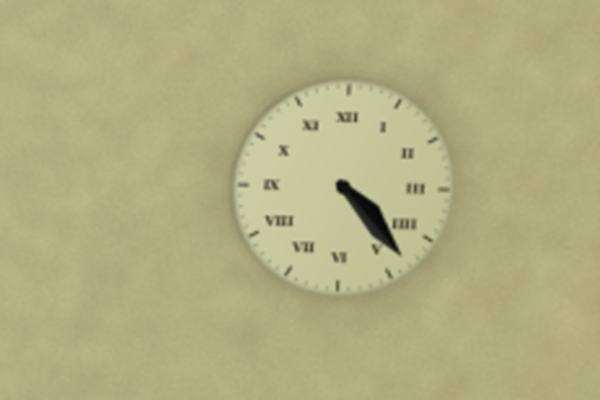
4,23
